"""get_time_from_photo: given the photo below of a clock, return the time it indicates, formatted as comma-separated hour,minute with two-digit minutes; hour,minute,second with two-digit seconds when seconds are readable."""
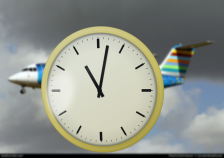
11,02
